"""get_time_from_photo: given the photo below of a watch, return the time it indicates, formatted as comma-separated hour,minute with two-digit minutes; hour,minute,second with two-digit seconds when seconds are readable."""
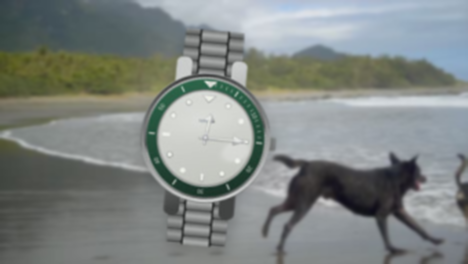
12,15
